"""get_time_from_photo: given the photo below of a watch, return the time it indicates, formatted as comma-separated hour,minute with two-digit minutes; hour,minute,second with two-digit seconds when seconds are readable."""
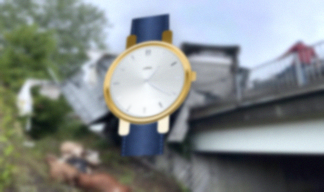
1,21
